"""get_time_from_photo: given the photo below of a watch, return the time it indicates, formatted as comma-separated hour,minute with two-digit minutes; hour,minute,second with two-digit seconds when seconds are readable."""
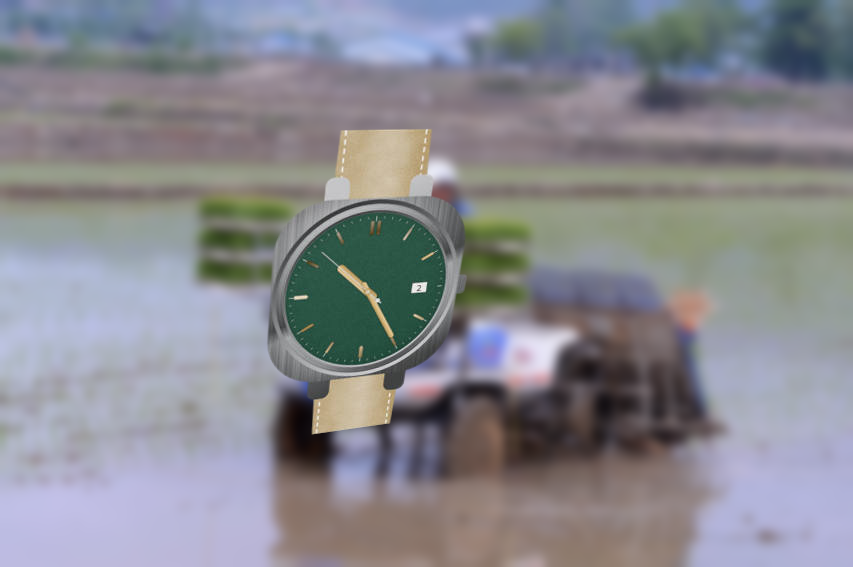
10,24,52
